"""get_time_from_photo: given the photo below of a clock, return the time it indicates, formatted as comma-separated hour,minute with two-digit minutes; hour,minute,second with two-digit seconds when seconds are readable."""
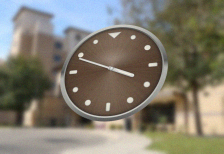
3,49
